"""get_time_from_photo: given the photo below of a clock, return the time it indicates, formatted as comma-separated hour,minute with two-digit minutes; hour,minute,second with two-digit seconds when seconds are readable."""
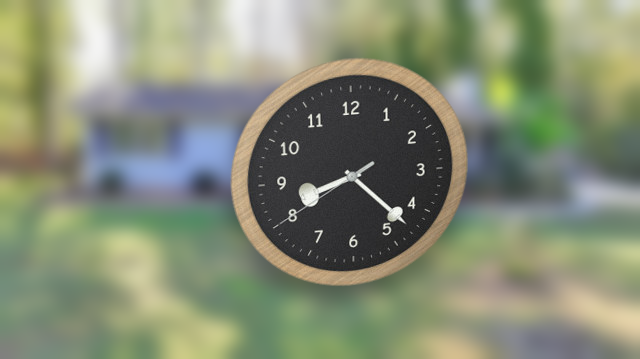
8,22,40
